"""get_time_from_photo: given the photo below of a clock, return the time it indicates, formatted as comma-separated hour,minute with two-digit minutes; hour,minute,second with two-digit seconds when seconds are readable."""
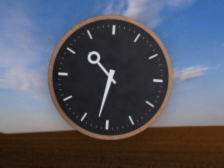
10,32
